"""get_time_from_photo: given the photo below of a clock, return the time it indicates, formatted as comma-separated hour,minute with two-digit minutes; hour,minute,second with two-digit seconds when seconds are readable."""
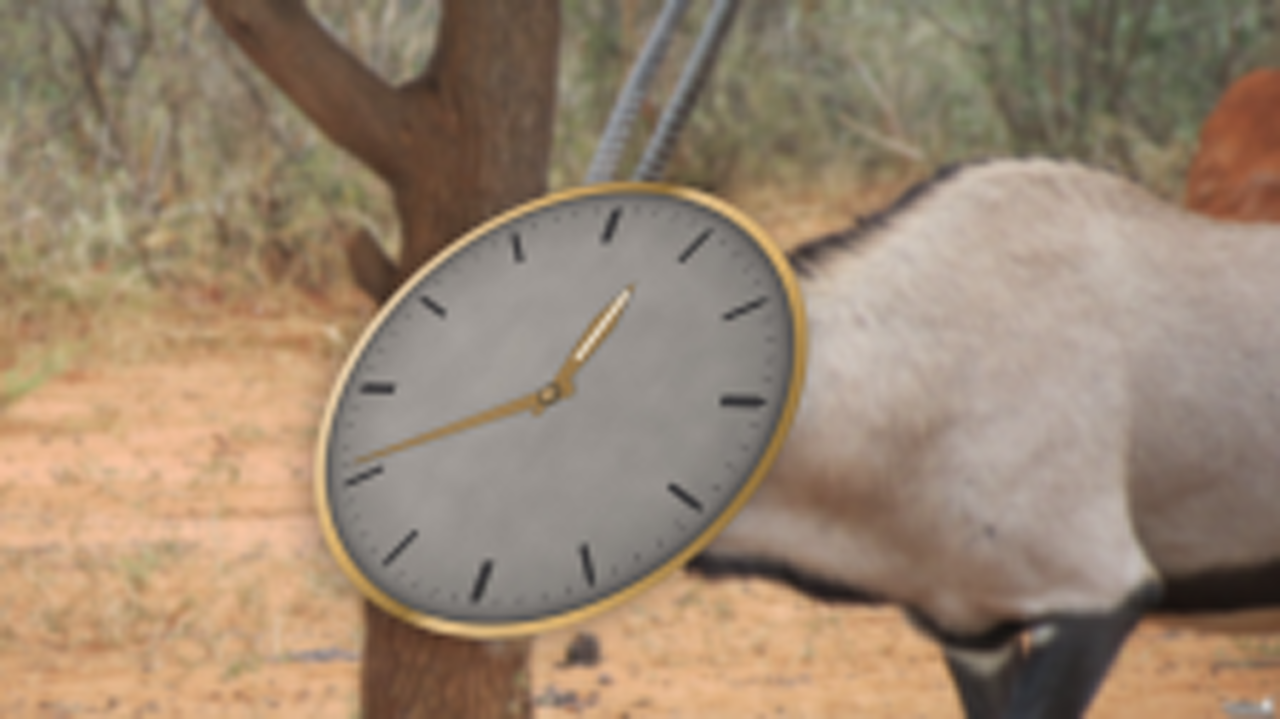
12,41
